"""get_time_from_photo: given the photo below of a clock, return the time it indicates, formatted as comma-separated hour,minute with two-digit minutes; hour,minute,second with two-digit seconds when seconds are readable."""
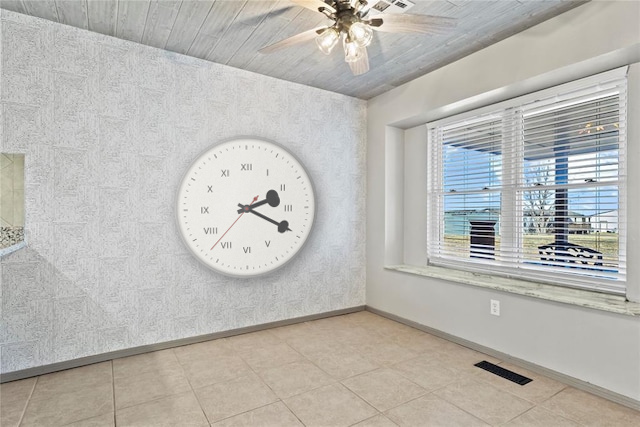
2,19,37
